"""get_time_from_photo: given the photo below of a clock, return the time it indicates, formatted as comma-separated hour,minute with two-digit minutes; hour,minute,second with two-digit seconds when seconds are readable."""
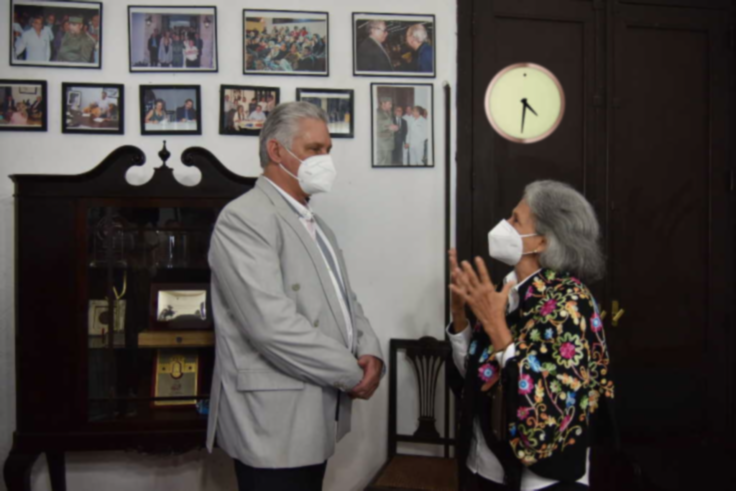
4,31
